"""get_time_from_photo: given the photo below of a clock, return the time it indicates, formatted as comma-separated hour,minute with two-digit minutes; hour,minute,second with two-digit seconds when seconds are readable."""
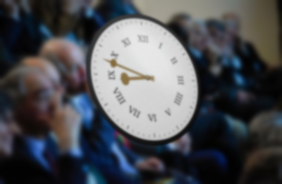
8,48
